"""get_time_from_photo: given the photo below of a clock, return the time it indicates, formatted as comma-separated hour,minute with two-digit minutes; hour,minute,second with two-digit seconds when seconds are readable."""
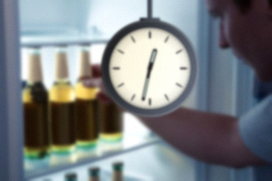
12,32
